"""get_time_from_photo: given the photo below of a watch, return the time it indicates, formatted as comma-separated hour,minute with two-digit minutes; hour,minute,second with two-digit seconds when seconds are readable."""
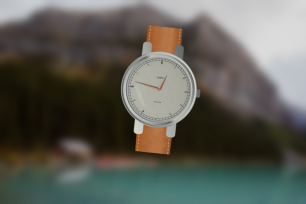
12,47
